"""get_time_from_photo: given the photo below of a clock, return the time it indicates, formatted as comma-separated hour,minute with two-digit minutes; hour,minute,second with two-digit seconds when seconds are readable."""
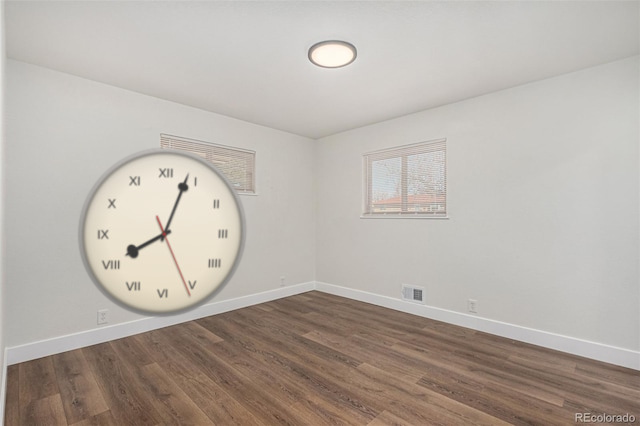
8,03,26
